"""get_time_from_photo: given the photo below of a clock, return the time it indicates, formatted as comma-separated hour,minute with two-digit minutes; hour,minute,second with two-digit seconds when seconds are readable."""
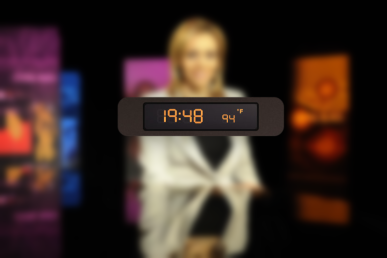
19,48
